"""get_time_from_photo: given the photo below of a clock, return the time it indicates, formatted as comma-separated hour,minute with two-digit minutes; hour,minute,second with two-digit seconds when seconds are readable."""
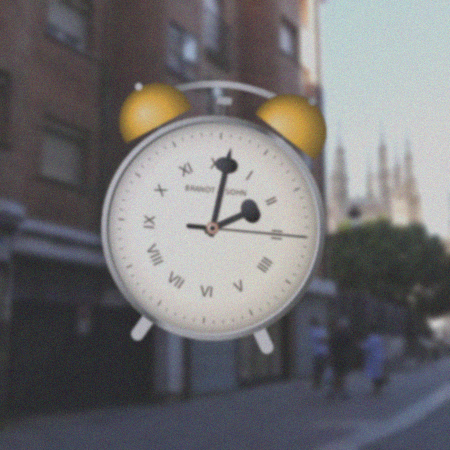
2,01,15
